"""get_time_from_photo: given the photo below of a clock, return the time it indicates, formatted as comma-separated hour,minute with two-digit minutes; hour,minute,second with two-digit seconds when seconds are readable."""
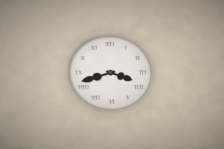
3,42
